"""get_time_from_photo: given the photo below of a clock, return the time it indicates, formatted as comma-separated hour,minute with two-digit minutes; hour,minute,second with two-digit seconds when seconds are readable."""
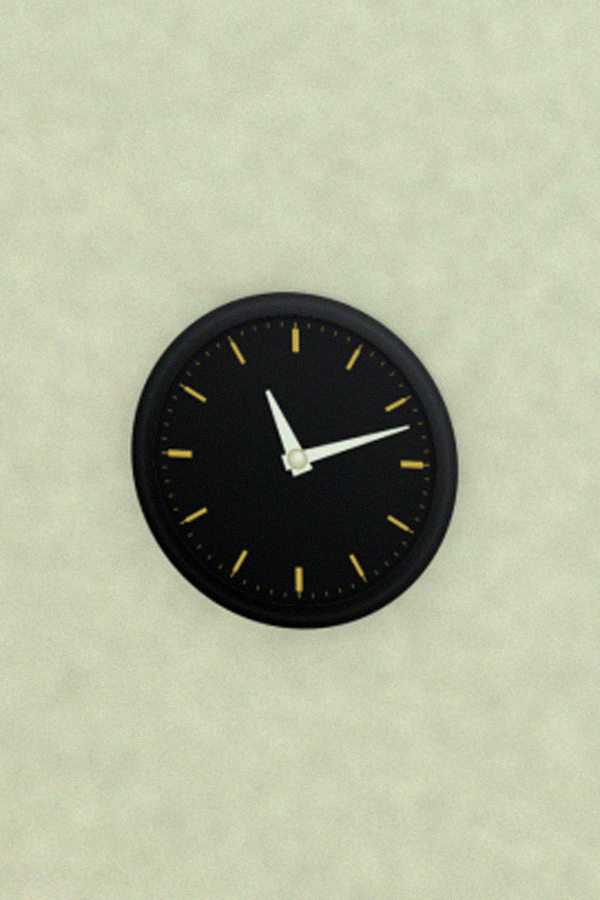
11,12
